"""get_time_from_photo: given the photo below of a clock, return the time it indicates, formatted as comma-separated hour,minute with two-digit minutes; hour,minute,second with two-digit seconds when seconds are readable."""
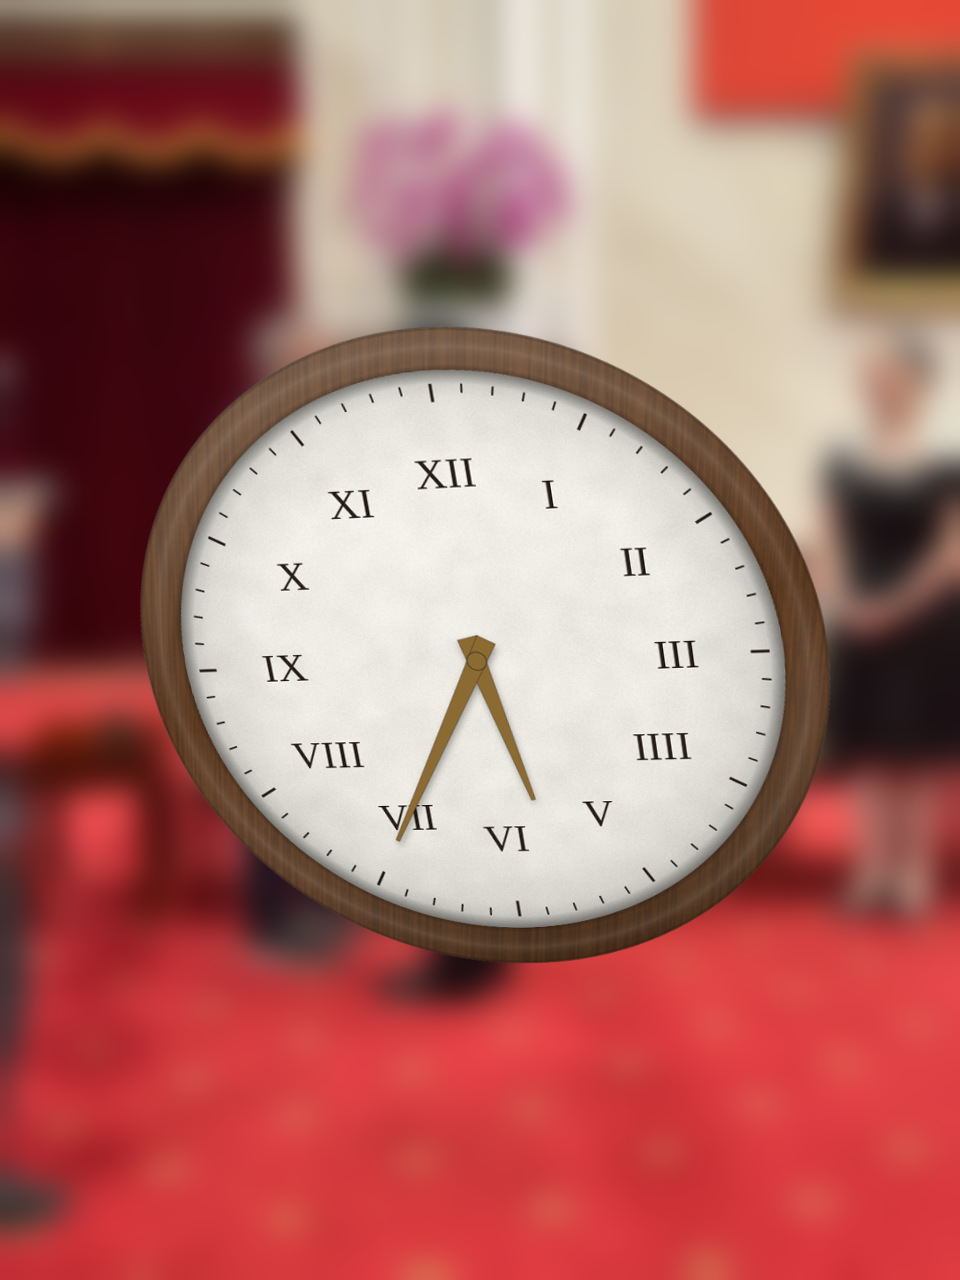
5,35
